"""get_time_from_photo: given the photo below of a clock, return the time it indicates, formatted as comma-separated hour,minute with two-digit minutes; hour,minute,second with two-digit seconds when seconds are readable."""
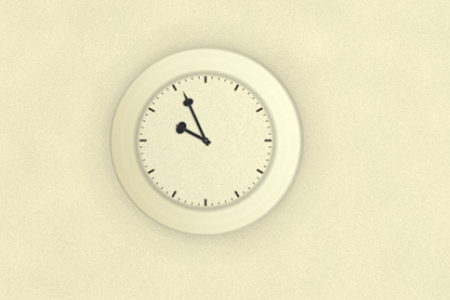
9,56
